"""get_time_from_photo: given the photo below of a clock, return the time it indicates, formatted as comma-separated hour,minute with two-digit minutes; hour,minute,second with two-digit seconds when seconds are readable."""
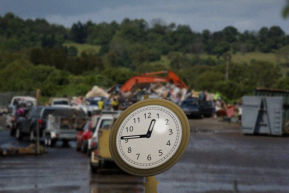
12,46
